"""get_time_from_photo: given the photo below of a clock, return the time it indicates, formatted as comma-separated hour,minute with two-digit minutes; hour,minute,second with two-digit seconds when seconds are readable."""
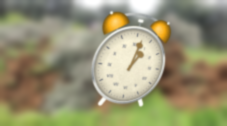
1,02
